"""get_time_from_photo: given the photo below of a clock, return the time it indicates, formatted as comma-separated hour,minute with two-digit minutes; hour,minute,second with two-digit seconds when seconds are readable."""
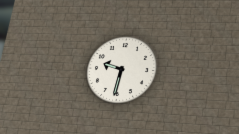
9,31
